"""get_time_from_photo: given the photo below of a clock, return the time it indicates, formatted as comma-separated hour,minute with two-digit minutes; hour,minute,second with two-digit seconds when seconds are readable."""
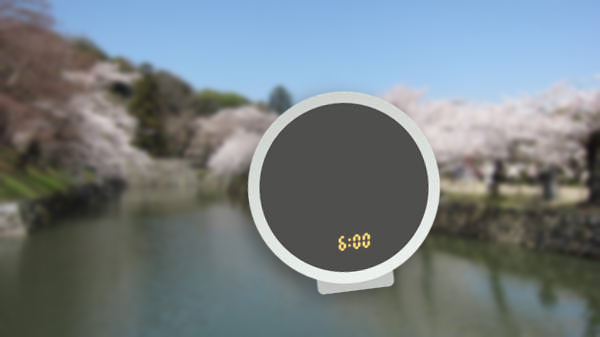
6,00
